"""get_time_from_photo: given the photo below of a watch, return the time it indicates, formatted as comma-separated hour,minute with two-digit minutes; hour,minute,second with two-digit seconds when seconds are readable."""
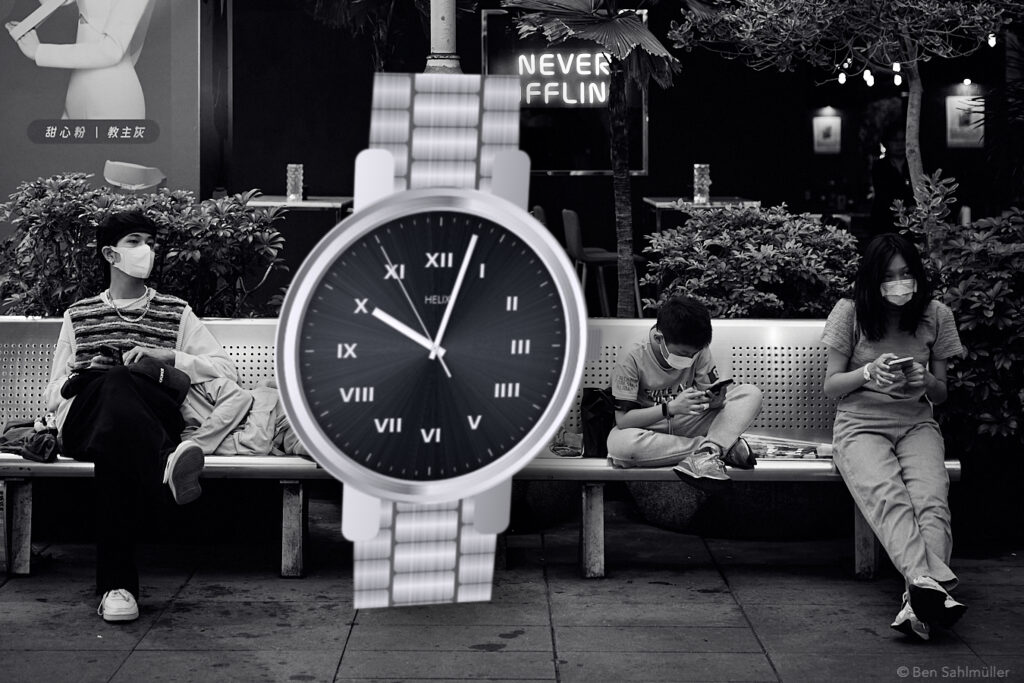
10,02,55
